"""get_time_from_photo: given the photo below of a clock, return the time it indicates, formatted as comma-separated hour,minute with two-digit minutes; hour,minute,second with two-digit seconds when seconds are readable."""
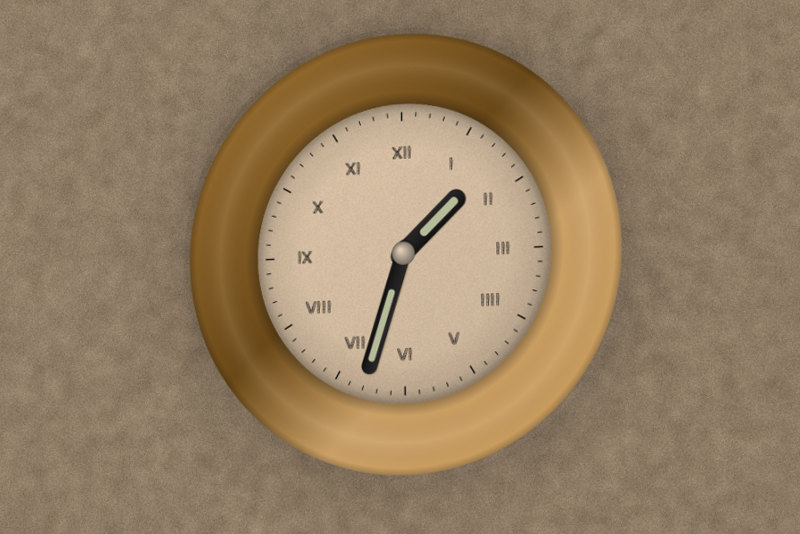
1,33
